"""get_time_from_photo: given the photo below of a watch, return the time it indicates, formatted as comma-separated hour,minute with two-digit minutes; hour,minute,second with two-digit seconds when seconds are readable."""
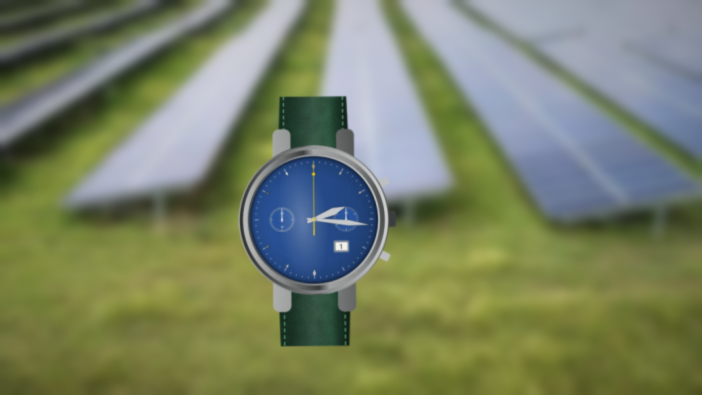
2,16
